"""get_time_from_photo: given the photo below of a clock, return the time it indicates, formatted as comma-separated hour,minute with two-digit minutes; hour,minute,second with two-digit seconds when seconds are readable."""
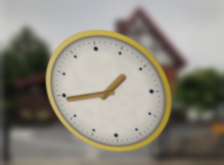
1,44
